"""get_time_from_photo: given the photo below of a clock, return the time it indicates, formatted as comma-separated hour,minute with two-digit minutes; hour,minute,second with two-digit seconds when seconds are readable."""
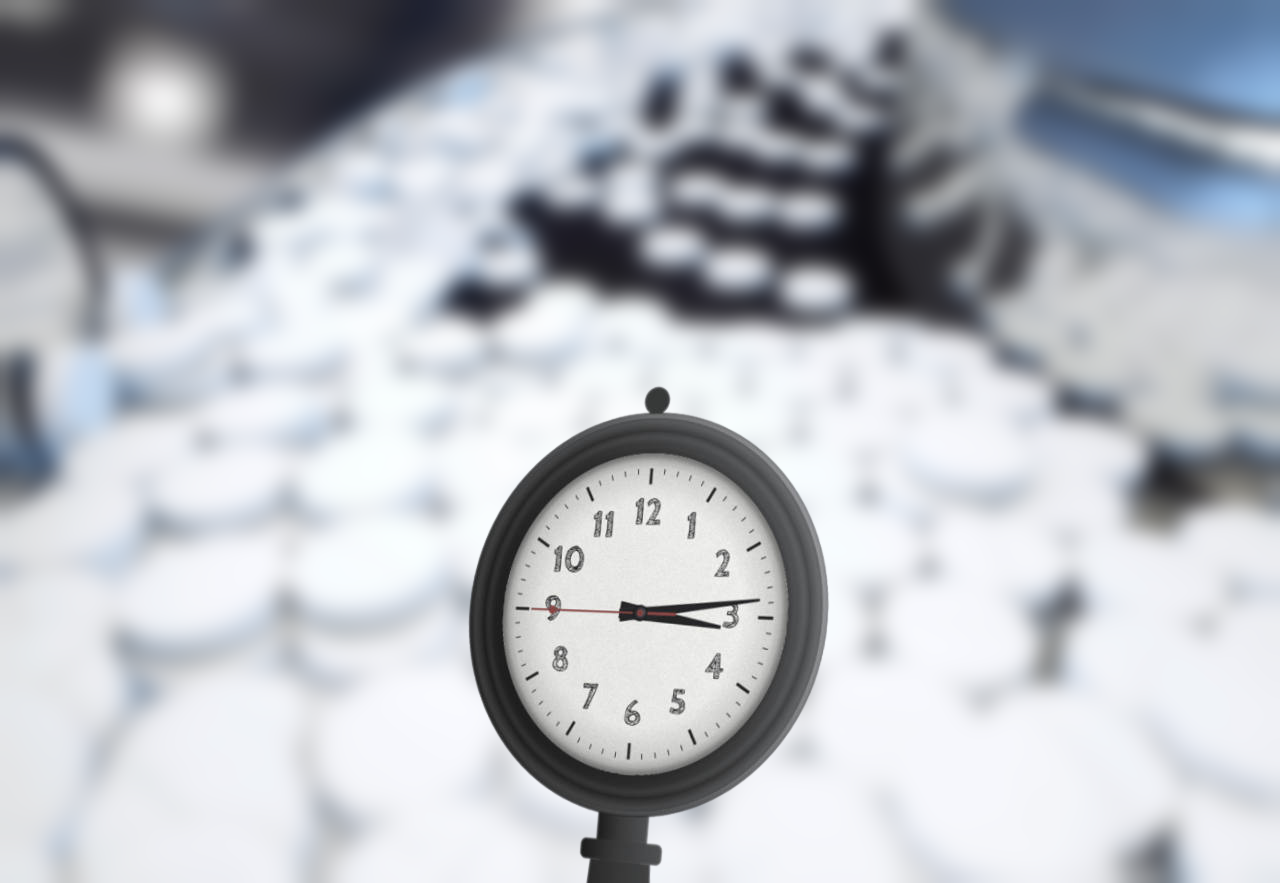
3,13,45
